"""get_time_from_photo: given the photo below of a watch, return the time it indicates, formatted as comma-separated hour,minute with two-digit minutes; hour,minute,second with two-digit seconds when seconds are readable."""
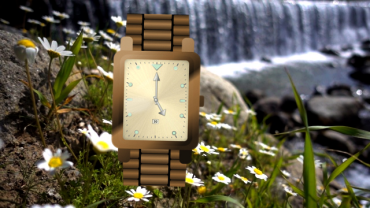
5,00
